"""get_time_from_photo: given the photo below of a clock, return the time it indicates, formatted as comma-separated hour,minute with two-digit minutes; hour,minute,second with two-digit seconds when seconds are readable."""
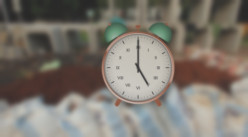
5,00
